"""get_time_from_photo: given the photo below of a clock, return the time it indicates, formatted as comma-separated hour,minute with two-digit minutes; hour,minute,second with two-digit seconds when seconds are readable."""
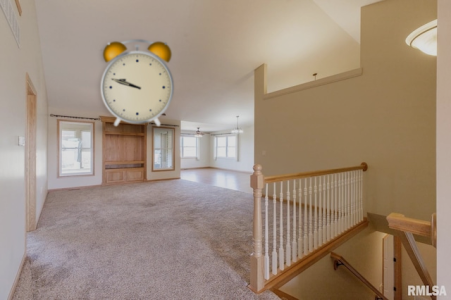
9,48
